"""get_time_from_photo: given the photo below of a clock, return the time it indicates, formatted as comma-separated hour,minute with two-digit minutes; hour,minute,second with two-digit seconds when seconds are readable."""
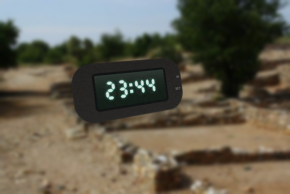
23,44
